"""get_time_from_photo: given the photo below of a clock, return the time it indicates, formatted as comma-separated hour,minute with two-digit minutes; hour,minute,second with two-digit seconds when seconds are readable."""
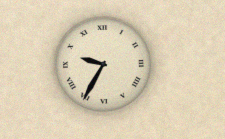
9,35
